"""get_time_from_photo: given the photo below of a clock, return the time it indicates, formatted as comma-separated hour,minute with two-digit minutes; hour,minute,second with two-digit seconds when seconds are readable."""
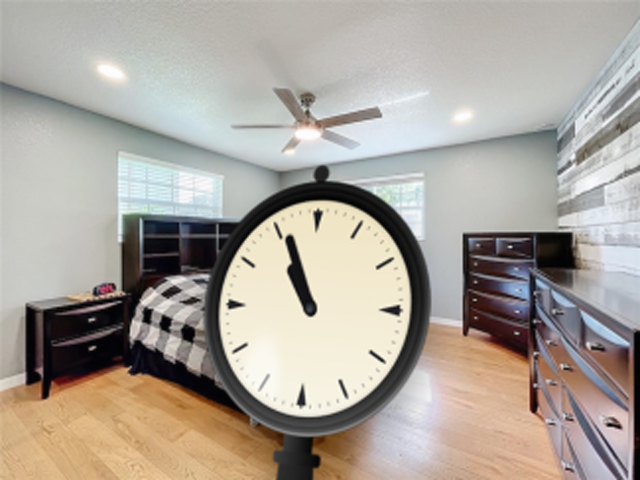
10,56
